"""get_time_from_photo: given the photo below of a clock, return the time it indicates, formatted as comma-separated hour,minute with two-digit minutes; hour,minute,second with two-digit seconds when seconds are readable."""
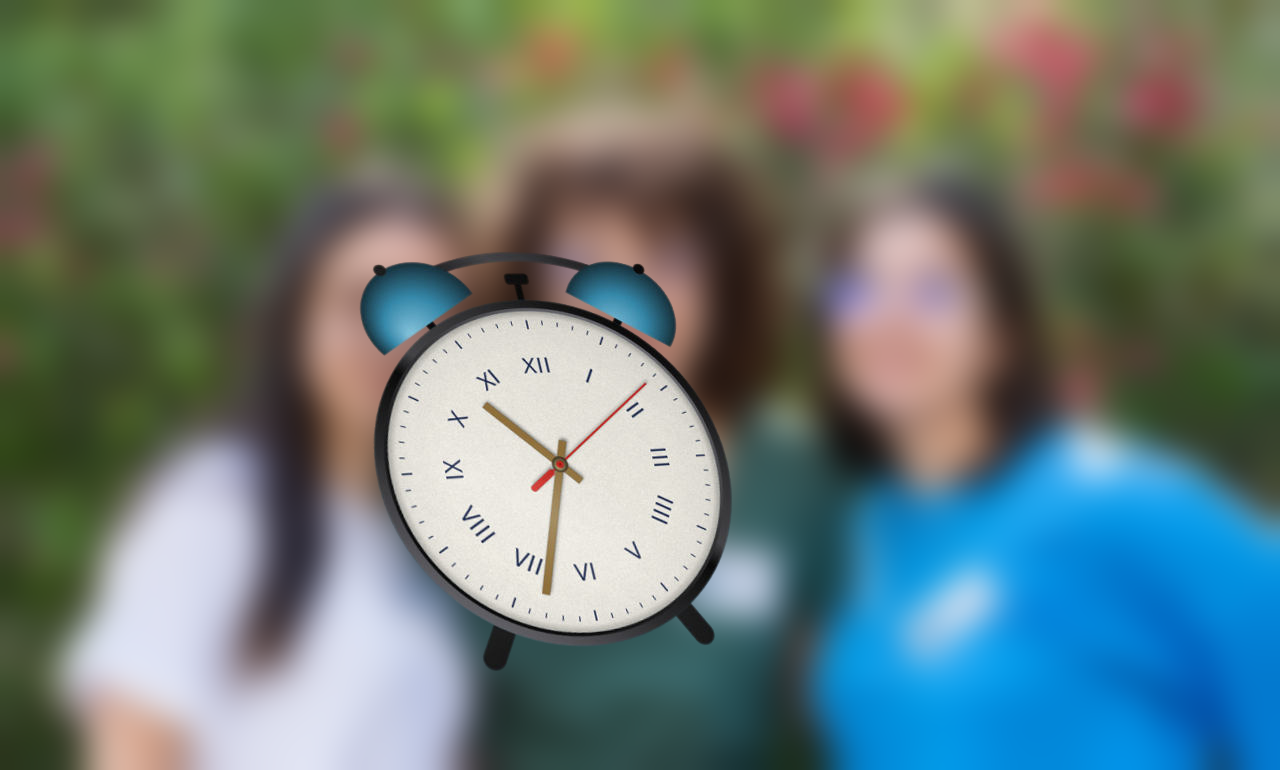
10,33,09
